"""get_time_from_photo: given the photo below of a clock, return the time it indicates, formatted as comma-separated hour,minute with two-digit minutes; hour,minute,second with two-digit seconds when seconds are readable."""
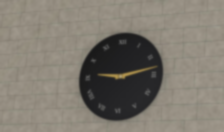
9,13
